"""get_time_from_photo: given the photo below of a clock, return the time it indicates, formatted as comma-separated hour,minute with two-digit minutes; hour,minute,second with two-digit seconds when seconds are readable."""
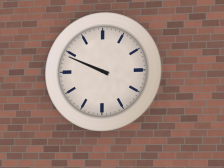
9,49
